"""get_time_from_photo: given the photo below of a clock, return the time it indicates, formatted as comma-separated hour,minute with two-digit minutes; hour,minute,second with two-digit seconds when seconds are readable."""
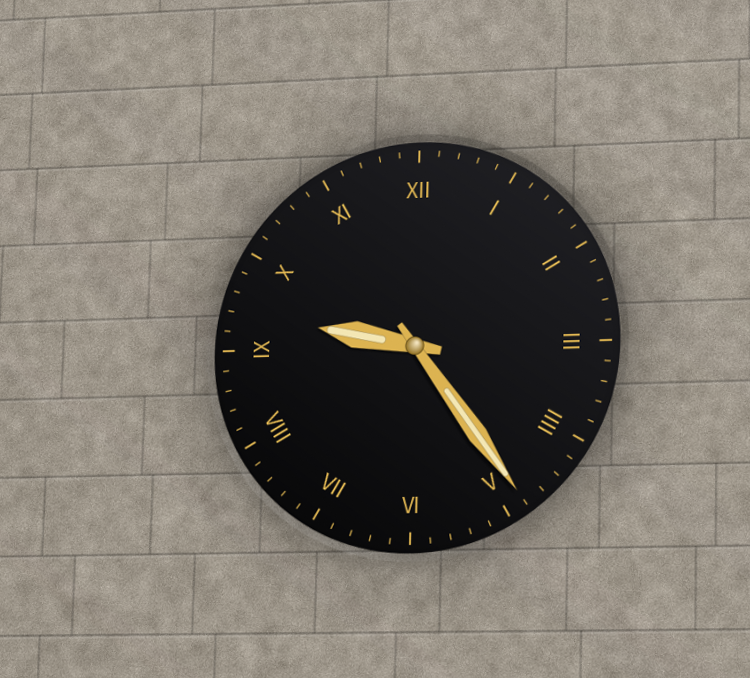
9,24
